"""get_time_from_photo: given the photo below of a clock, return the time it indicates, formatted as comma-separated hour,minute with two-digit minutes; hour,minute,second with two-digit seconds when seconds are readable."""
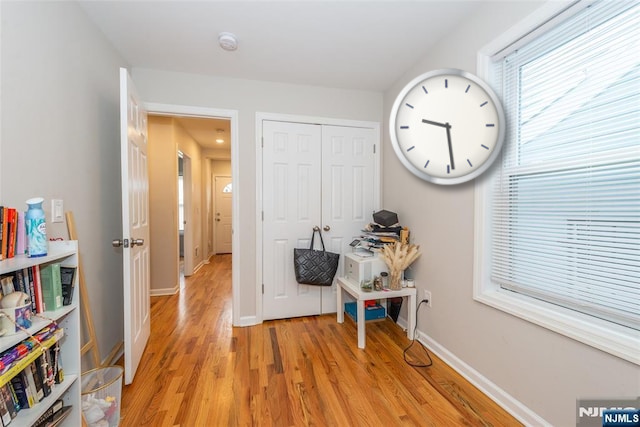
9,29
